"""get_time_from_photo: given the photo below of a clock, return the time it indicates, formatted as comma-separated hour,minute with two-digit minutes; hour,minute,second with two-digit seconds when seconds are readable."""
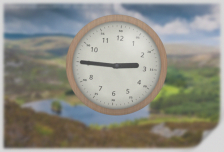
2,45
